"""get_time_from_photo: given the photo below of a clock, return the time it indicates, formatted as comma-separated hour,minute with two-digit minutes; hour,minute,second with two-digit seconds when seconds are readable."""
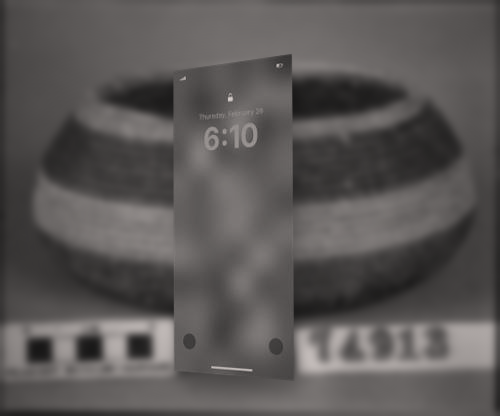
6,10
